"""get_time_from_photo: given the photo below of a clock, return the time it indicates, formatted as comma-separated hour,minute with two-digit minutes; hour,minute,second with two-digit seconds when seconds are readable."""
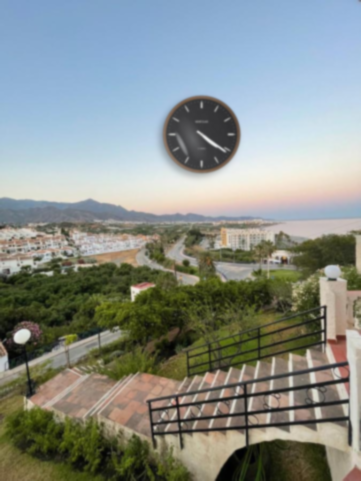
4,21
